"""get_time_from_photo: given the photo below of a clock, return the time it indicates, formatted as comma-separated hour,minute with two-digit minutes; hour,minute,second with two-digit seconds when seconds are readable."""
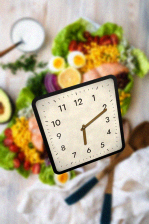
6,11
